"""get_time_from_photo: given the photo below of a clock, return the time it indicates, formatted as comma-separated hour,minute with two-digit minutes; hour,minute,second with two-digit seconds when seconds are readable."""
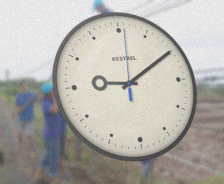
9,10,01
